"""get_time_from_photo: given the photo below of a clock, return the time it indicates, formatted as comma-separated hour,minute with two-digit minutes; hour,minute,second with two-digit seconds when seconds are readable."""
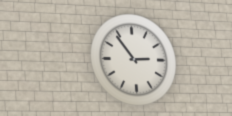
2,54
